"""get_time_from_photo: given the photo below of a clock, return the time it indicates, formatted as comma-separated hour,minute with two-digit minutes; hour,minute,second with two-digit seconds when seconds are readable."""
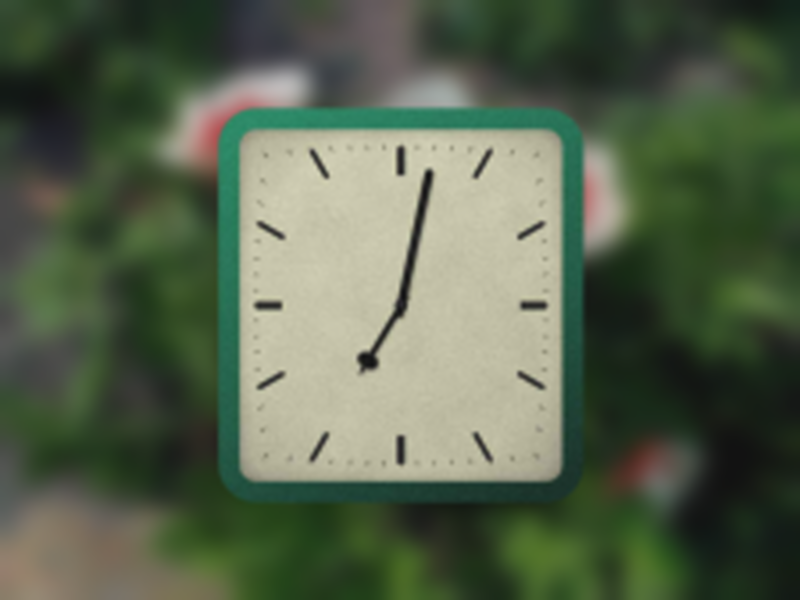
7,02
